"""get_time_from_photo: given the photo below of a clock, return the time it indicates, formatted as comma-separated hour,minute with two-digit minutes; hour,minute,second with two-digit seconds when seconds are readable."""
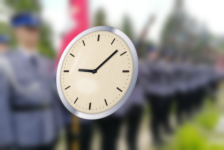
9,08
